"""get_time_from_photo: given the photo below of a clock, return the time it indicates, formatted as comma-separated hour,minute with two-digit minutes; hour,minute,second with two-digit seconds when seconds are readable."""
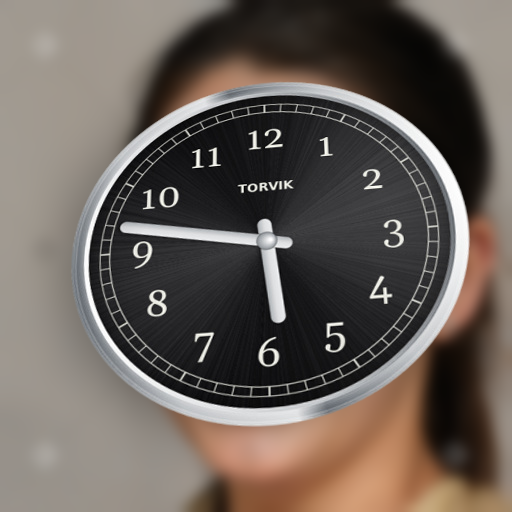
5,47
